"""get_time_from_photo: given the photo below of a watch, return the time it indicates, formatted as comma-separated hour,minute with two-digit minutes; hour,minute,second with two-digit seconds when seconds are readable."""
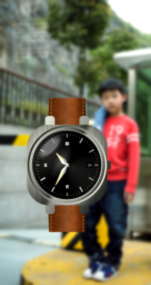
10,35
